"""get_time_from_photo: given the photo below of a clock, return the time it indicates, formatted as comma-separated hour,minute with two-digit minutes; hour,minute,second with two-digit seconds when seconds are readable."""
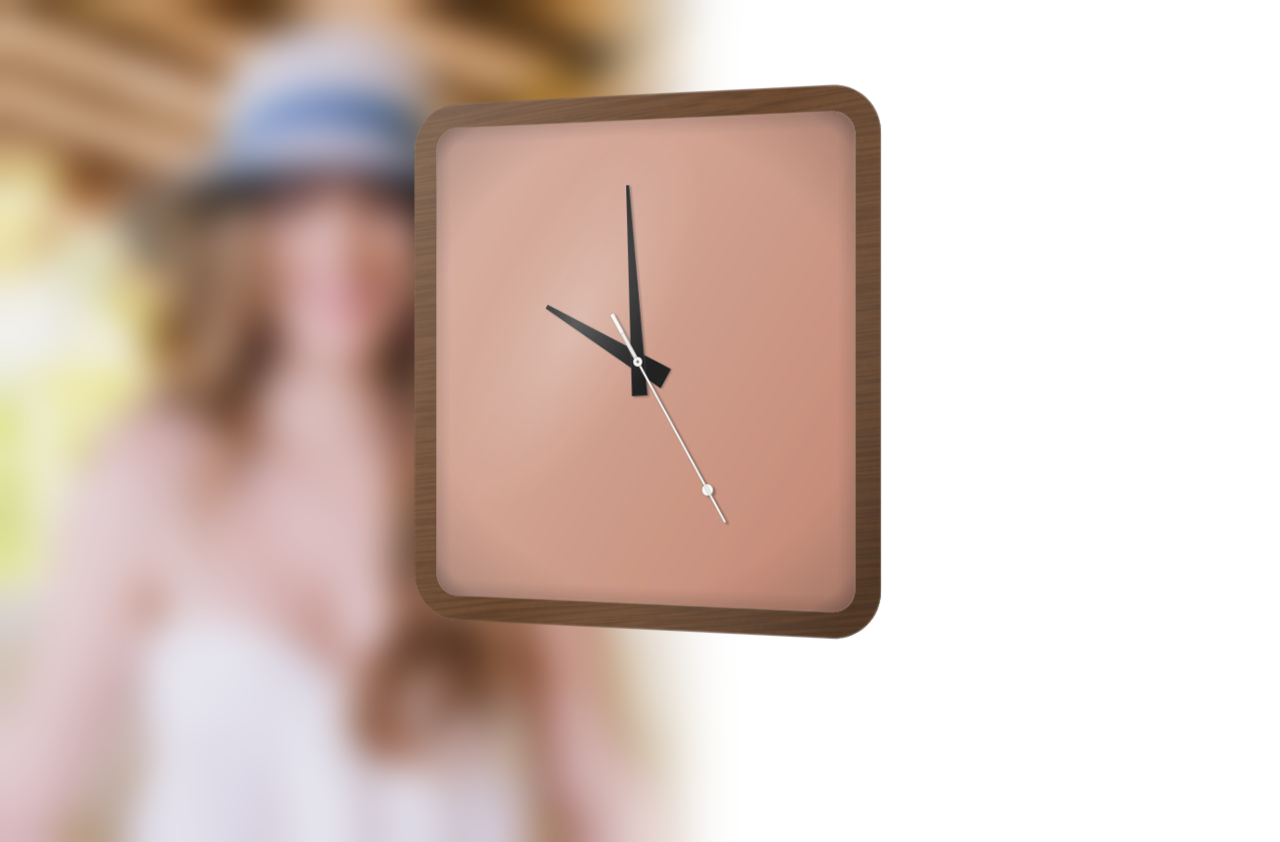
9,59,25
